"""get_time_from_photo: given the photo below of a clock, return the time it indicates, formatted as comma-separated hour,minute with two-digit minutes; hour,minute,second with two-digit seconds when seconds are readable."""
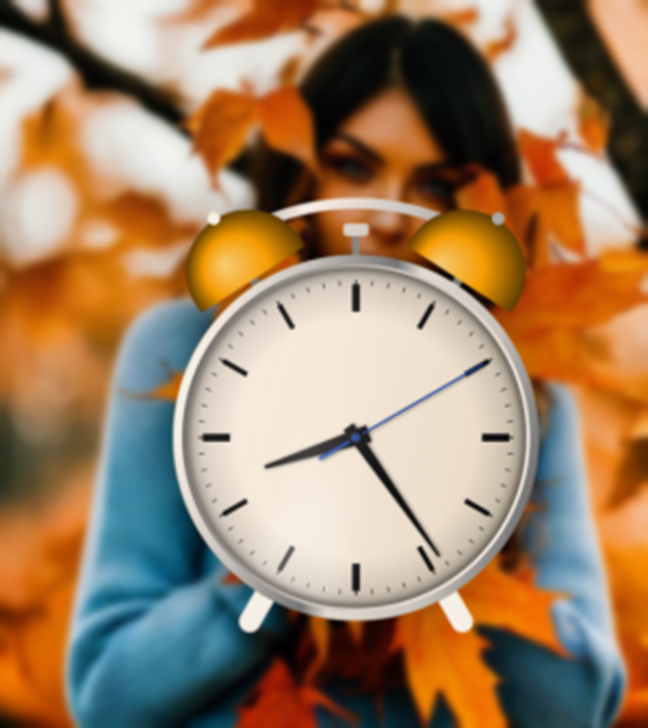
8,24,10
